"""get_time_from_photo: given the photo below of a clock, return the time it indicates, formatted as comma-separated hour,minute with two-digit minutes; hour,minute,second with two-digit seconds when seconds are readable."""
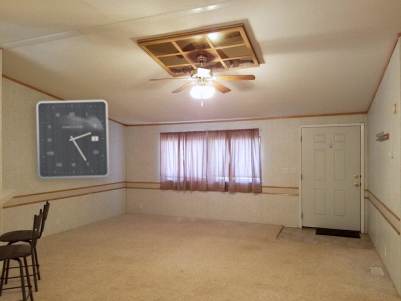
2,25
